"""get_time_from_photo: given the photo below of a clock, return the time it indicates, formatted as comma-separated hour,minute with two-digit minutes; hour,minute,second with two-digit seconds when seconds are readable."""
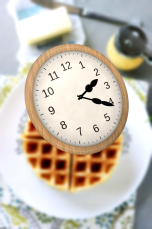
2,21
